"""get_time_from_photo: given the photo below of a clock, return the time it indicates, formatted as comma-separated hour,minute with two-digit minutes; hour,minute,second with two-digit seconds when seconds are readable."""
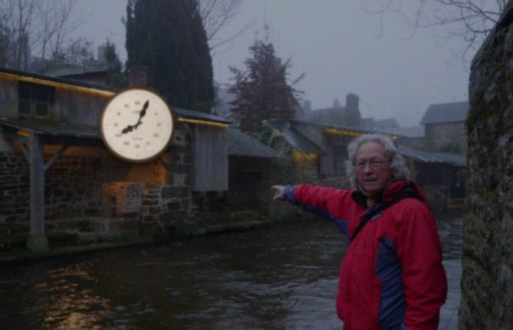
8,04
